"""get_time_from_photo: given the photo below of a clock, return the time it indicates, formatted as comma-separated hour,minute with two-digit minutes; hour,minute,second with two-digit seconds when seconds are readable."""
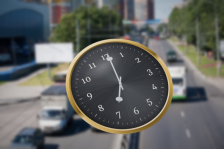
7,01
